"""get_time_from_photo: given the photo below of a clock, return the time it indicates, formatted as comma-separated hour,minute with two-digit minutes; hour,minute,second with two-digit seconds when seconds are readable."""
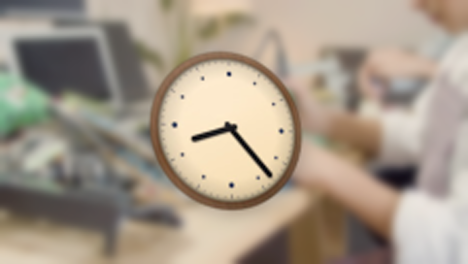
8,23
